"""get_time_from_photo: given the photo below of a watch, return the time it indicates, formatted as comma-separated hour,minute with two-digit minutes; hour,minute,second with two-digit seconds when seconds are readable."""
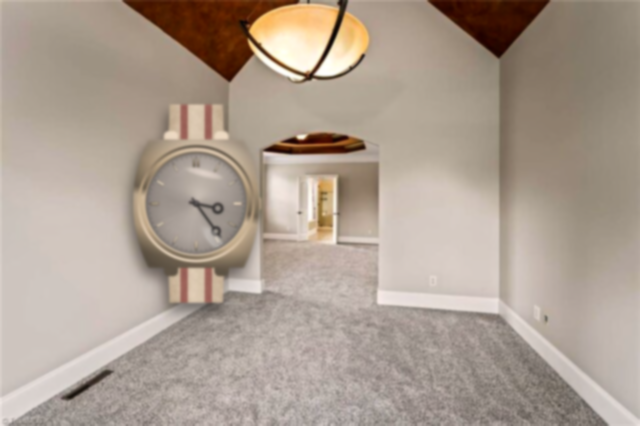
3,24
